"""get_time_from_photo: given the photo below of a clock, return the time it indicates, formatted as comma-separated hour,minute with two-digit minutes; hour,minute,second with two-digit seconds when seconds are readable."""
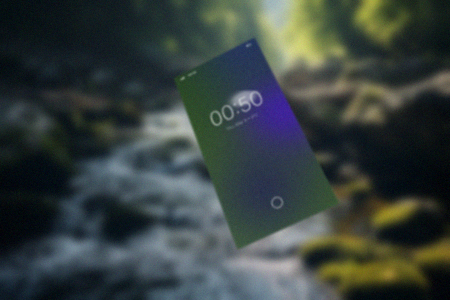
0,50
